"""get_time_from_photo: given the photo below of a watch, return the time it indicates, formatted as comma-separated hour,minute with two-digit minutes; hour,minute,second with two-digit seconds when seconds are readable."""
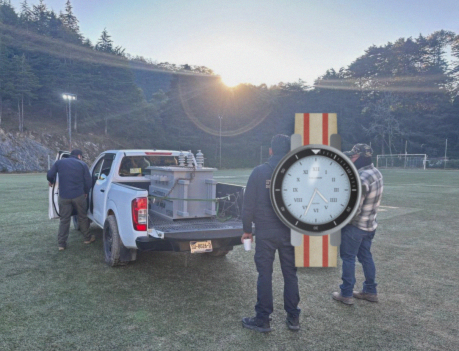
4,34
